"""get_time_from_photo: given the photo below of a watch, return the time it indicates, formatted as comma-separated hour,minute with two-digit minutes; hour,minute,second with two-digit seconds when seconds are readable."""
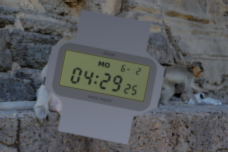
4,29,25
